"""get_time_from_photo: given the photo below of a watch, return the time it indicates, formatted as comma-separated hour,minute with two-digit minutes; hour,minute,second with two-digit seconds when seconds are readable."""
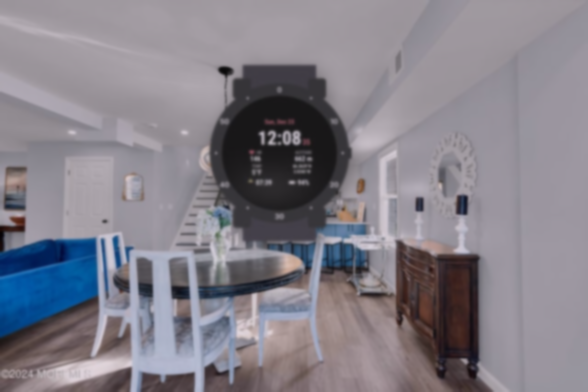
12,08
